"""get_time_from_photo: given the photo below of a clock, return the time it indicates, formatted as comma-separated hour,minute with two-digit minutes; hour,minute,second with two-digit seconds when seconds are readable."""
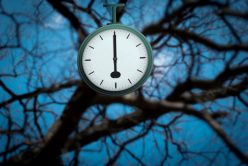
6,00
